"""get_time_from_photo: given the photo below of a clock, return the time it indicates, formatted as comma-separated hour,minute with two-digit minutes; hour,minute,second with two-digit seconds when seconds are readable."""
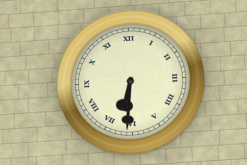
6,31
